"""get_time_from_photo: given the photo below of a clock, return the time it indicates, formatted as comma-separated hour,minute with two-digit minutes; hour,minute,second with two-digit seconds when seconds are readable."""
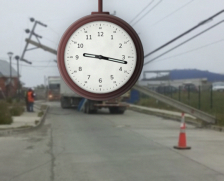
9,17
